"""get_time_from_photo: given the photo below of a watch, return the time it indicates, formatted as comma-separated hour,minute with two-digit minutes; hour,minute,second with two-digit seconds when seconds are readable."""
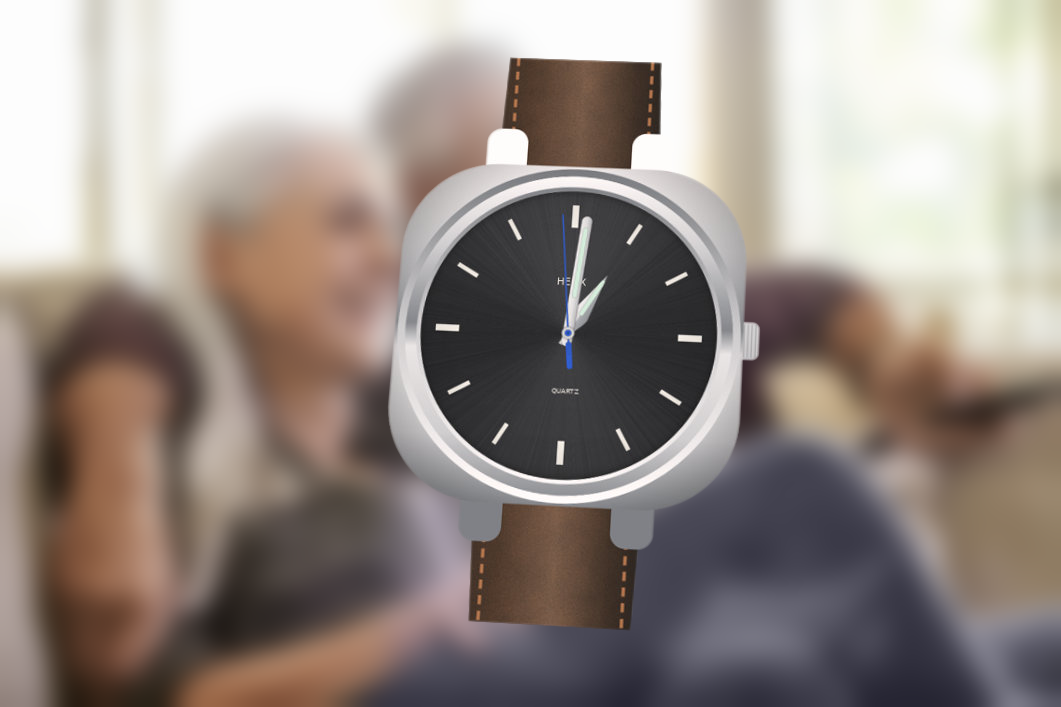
1,00,59
